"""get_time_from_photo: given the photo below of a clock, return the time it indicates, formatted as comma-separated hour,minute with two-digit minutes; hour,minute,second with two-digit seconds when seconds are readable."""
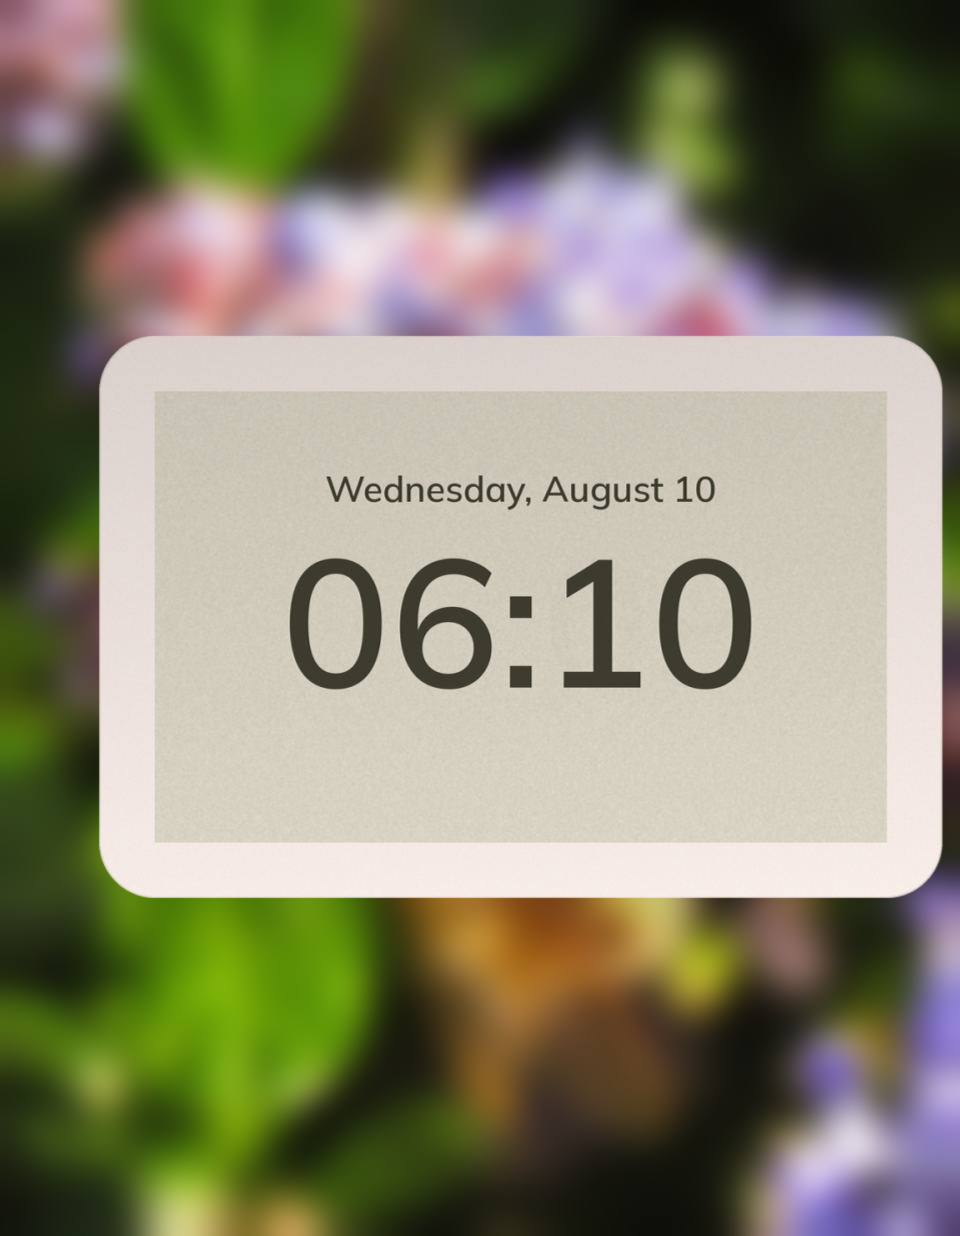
6,10
